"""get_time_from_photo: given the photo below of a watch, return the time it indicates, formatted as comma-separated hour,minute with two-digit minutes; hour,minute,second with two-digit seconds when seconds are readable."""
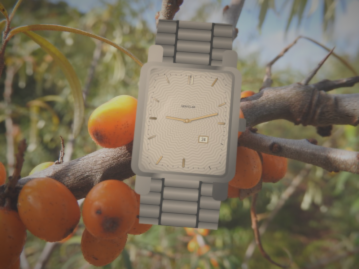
9,12
